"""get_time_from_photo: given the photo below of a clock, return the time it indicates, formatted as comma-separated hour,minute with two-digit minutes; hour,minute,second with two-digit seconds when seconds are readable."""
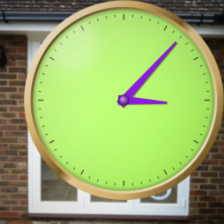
3,07
